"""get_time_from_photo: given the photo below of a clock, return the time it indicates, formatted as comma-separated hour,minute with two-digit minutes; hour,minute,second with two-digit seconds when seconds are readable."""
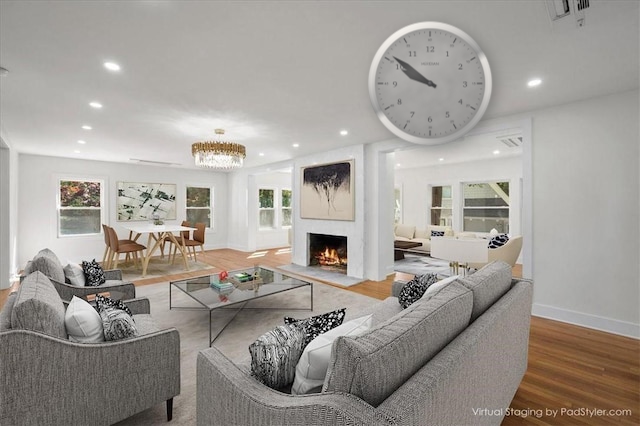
9,51
